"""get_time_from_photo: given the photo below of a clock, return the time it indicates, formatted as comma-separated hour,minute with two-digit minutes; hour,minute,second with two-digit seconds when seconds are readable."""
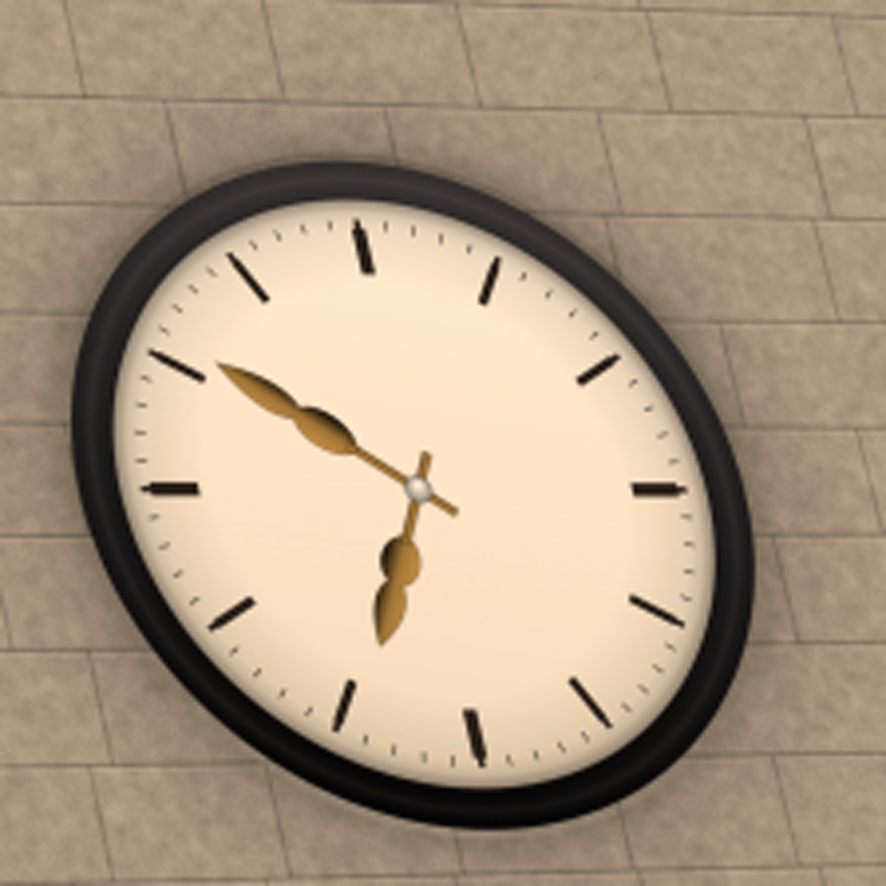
6,51
